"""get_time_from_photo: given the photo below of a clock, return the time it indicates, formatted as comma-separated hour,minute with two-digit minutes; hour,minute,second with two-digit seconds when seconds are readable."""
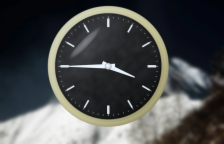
3,45
